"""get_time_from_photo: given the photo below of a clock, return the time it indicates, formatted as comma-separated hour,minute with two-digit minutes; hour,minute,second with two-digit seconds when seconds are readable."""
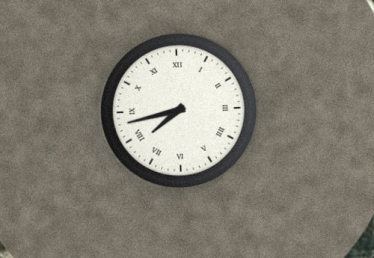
7,43
